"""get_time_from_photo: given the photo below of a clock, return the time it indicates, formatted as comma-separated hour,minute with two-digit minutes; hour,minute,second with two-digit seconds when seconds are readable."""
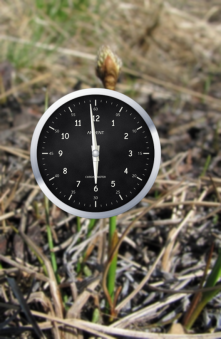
5,59
